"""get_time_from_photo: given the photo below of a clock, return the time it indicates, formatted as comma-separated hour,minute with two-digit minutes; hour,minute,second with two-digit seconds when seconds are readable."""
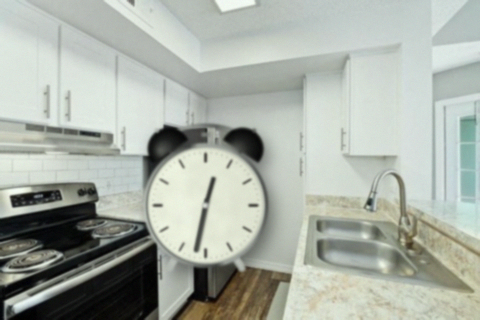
12,32
